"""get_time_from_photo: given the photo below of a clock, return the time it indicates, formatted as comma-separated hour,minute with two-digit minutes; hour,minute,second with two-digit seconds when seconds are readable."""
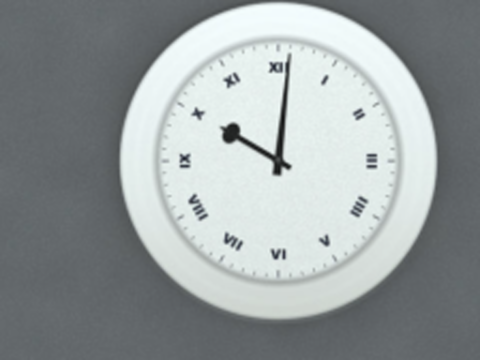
10,01
